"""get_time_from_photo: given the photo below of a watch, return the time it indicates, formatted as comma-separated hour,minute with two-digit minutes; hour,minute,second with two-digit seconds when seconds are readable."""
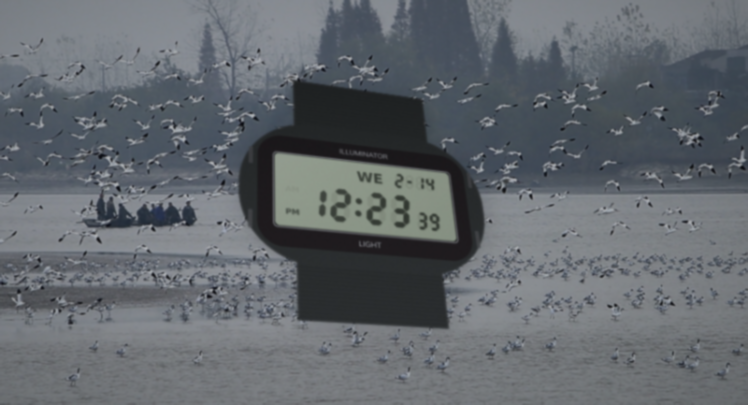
12,23,39
